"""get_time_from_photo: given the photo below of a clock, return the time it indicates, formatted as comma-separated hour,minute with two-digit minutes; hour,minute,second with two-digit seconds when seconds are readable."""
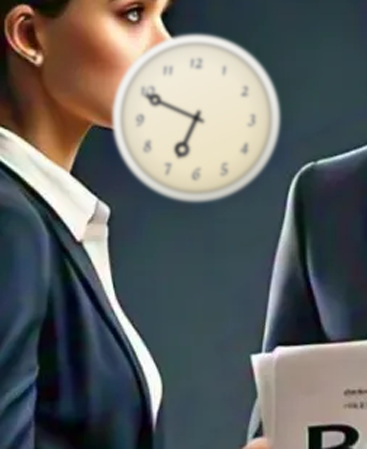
6,49
